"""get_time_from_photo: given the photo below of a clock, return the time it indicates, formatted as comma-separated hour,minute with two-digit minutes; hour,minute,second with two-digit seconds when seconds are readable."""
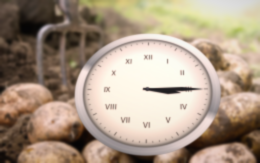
3,15
